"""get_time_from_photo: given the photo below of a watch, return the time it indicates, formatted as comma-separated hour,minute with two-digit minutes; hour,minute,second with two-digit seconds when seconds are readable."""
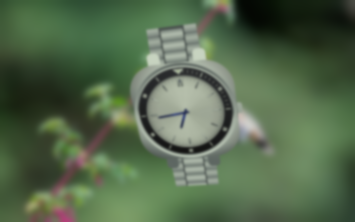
6,44
